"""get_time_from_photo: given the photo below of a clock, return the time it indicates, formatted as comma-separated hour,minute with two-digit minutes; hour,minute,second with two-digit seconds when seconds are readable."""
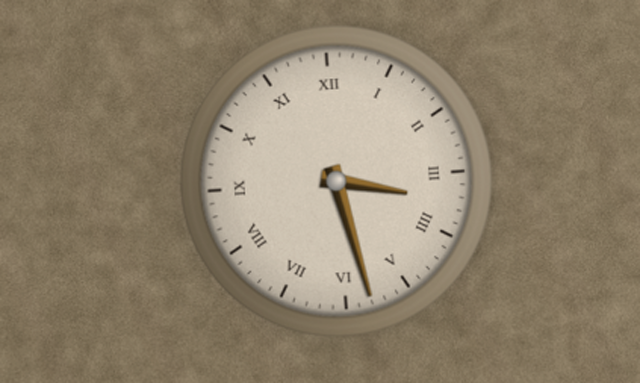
3,28
